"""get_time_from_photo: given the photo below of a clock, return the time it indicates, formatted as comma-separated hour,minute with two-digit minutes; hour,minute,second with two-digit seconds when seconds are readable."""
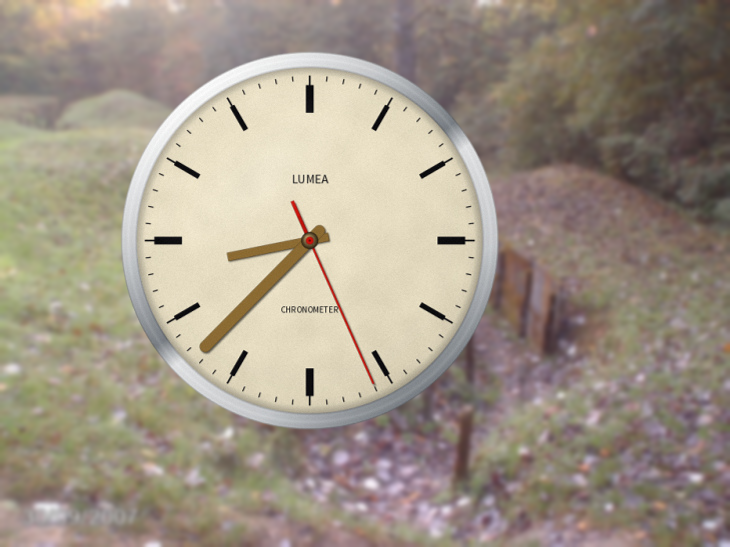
8,37,26
